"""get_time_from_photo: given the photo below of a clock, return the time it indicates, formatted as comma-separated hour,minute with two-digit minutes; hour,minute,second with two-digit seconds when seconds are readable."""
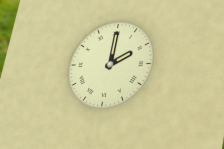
2,00
